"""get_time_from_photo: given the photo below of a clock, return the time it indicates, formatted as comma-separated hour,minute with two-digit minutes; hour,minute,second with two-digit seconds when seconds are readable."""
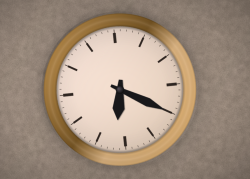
6,20
